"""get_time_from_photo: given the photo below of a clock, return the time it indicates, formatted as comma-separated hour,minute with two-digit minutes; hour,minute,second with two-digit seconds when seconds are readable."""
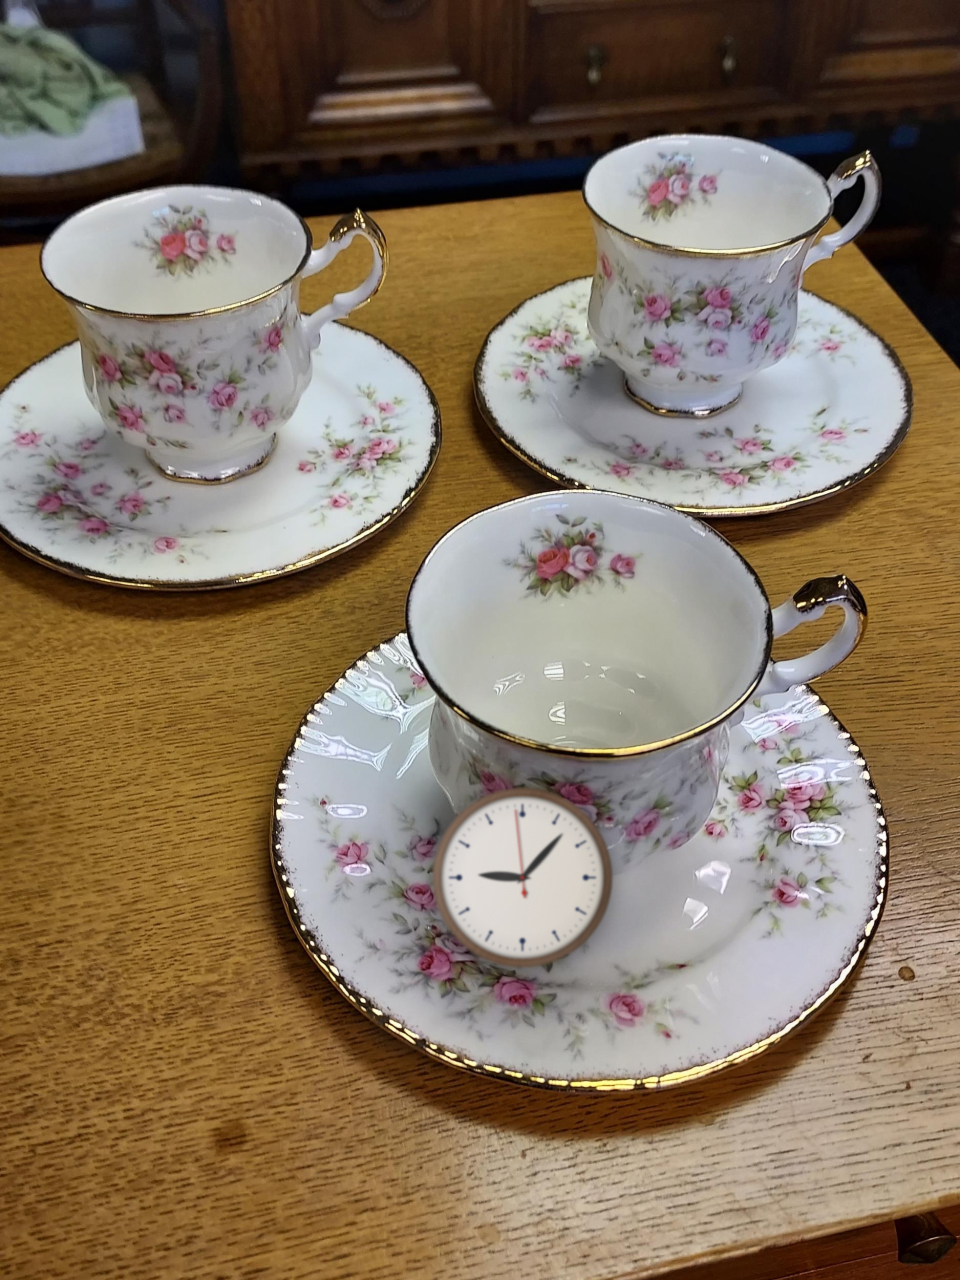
9,06,59
